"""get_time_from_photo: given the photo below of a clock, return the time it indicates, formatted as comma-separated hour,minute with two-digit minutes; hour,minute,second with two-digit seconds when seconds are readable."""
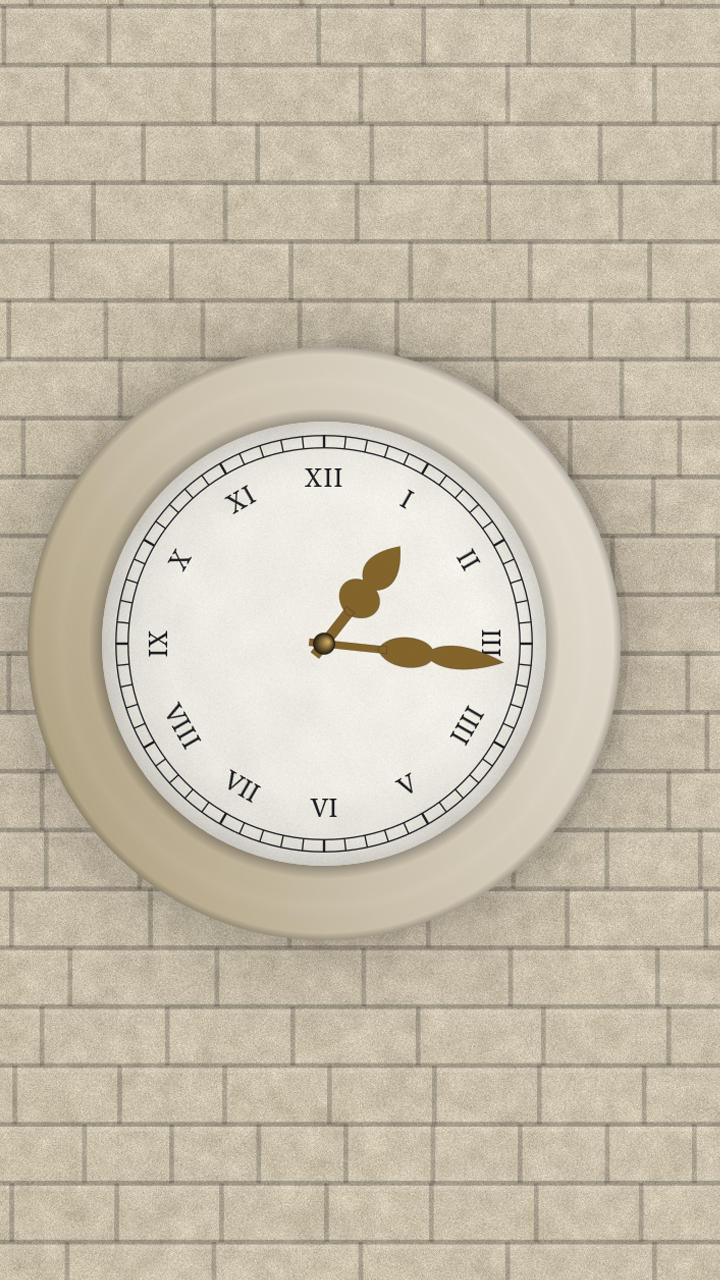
1,16
